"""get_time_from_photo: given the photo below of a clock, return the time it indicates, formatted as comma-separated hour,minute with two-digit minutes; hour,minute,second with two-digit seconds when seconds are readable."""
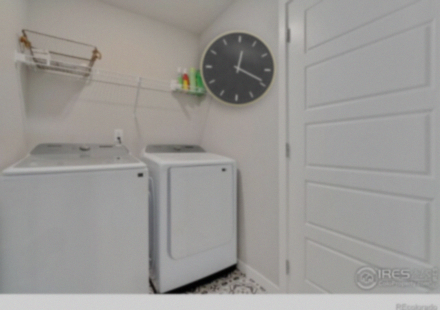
12,19
